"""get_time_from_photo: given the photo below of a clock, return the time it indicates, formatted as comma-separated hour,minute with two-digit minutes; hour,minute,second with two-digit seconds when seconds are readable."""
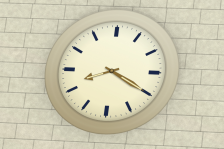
8,20
